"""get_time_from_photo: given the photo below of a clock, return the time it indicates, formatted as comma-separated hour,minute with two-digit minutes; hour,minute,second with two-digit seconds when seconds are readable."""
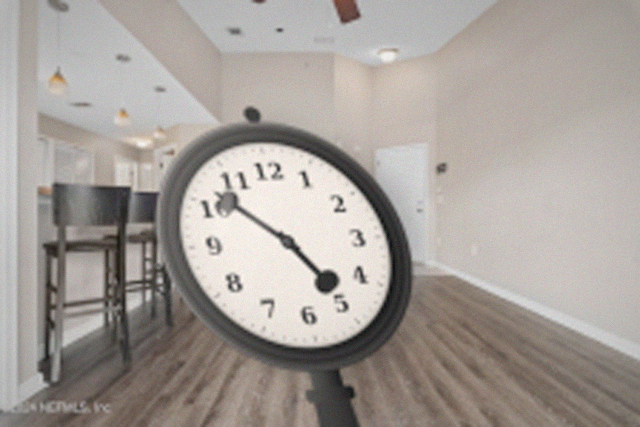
4,52
